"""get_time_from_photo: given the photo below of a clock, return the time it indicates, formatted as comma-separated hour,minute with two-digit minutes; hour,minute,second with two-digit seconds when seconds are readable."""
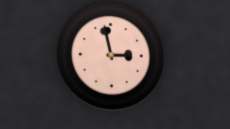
2,58
